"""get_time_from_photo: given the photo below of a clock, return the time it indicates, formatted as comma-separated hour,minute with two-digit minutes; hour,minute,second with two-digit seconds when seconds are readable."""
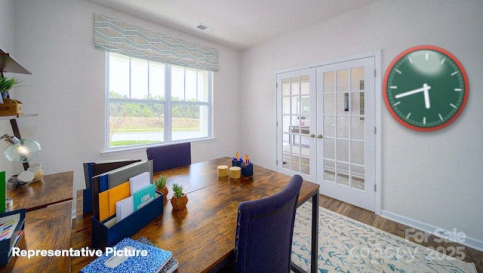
5,42
